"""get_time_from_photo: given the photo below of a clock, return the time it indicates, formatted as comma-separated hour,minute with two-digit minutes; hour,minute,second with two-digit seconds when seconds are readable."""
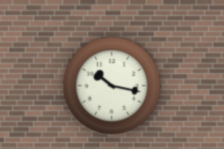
10,17
